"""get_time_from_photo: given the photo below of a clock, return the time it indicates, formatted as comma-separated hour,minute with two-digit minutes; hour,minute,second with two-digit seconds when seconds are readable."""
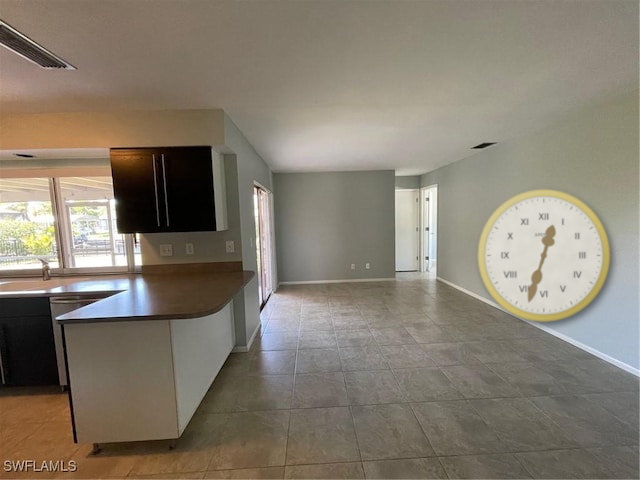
12,33
